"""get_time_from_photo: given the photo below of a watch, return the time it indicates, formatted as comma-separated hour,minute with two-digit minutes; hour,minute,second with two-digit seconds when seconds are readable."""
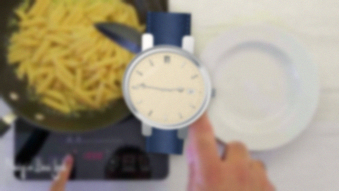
2,46
